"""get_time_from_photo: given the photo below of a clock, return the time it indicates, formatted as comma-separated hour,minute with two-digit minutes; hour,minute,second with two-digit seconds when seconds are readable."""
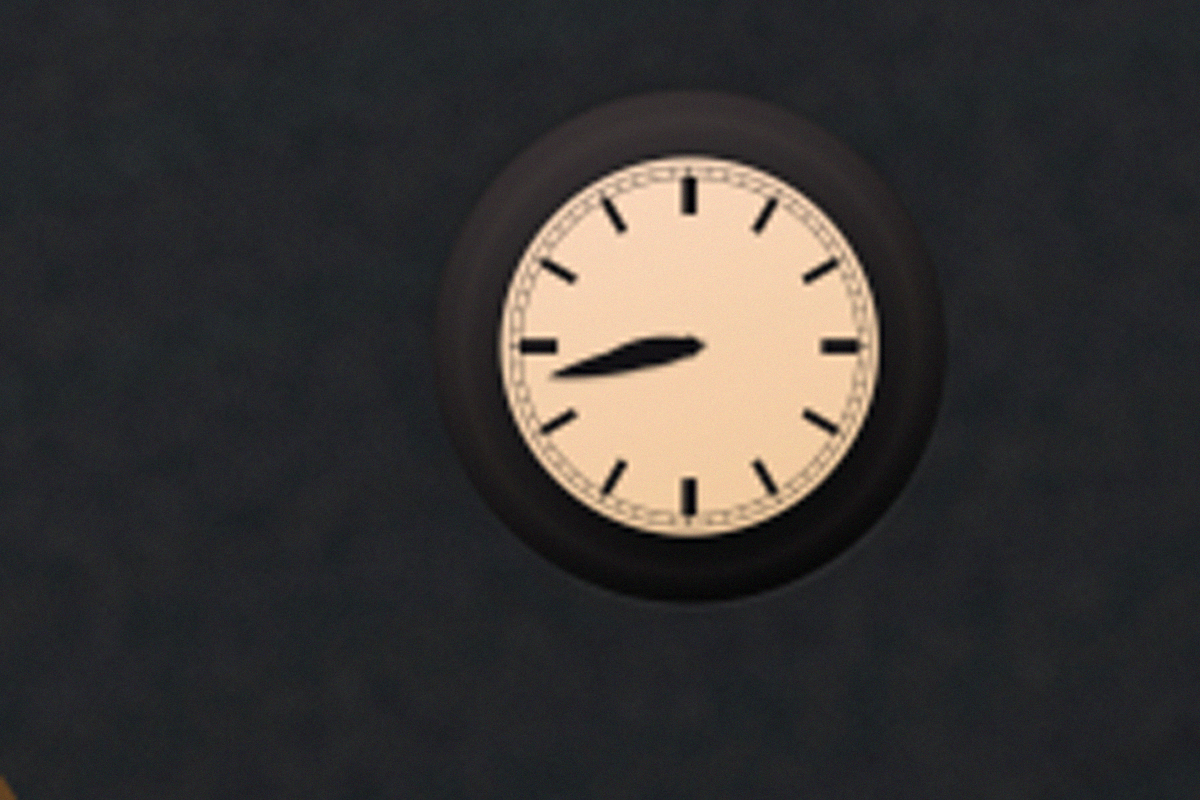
8,43
